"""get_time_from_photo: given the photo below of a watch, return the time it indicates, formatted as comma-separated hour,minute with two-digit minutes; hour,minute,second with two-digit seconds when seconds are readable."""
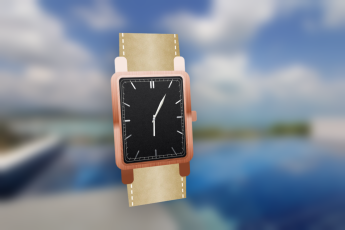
6,05
